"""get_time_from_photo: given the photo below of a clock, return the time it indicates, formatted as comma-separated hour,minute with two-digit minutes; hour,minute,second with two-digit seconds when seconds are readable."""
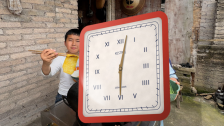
6,02
